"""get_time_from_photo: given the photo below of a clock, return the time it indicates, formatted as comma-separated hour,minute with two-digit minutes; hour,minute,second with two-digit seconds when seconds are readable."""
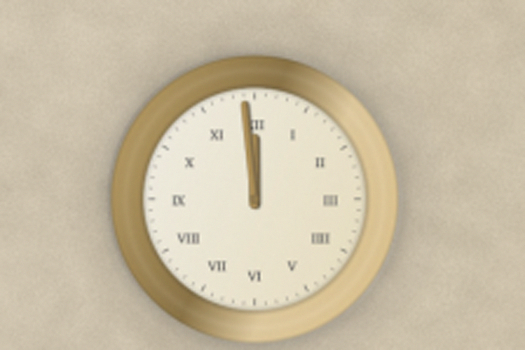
11,59
